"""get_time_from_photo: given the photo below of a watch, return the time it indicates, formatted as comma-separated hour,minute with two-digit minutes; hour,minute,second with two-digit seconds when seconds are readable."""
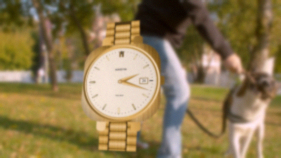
2,18
